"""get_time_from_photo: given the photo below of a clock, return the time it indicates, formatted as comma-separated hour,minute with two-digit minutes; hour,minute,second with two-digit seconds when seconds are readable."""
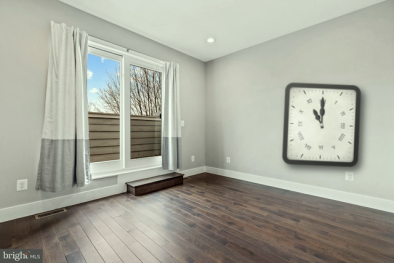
11,00
